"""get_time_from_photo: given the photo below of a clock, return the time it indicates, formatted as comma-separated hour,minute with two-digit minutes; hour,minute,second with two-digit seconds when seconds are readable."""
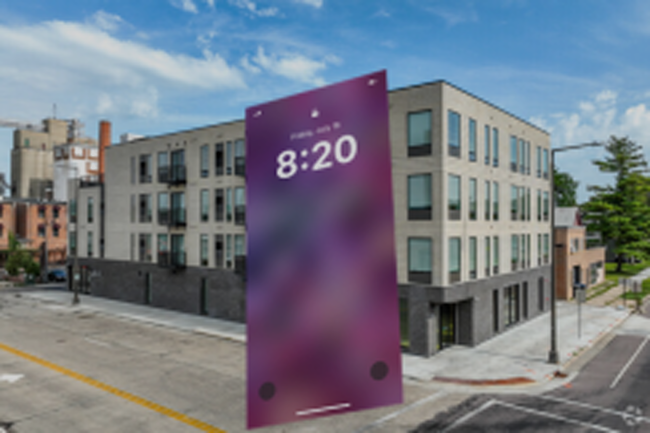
8,20
